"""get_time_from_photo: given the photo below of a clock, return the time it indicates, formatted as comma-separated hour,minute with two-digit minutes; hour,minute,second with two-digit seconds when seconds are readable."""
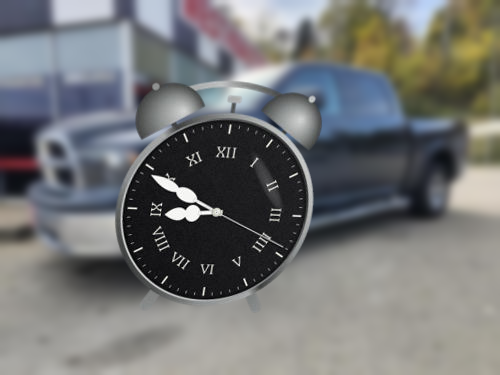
8,49,19
